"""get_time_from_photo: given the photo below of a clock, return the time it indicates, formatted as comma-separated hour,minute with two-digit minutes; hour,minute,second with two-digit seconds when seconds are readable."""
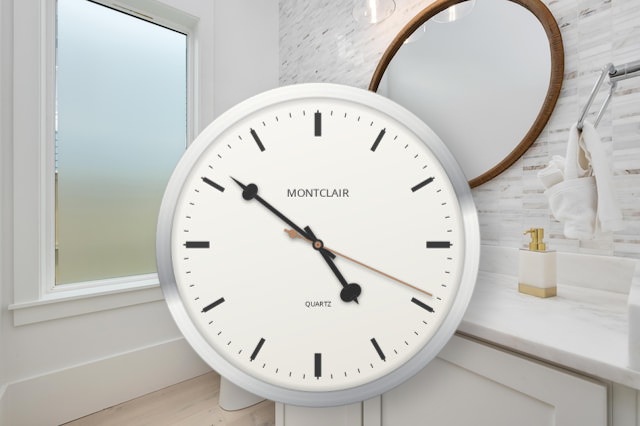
4,51,19
